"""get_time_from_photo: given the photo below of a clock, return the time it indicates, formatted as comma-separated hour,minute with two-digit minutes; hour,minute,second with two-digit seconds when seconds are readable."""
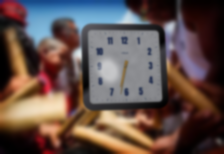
6,32
